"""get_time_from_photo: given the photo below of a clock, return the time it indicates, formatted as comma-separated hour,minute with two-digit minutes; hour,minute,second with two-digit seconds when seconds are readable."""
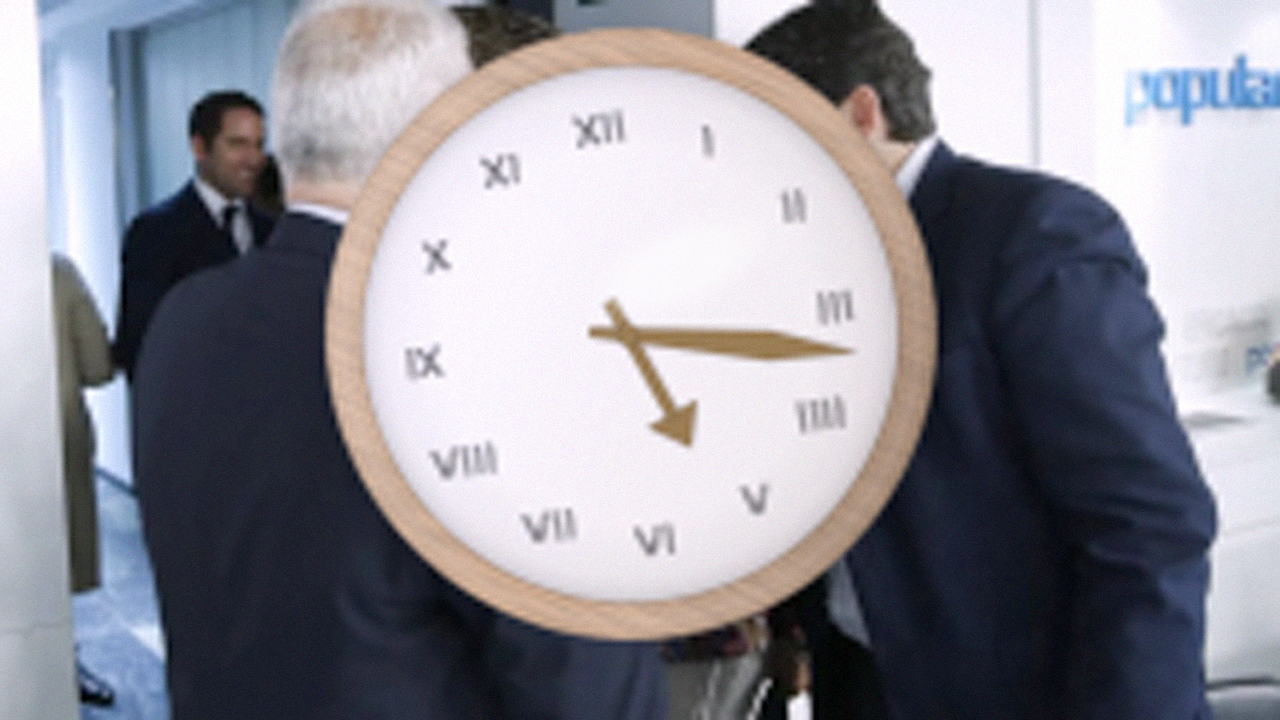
5,17
